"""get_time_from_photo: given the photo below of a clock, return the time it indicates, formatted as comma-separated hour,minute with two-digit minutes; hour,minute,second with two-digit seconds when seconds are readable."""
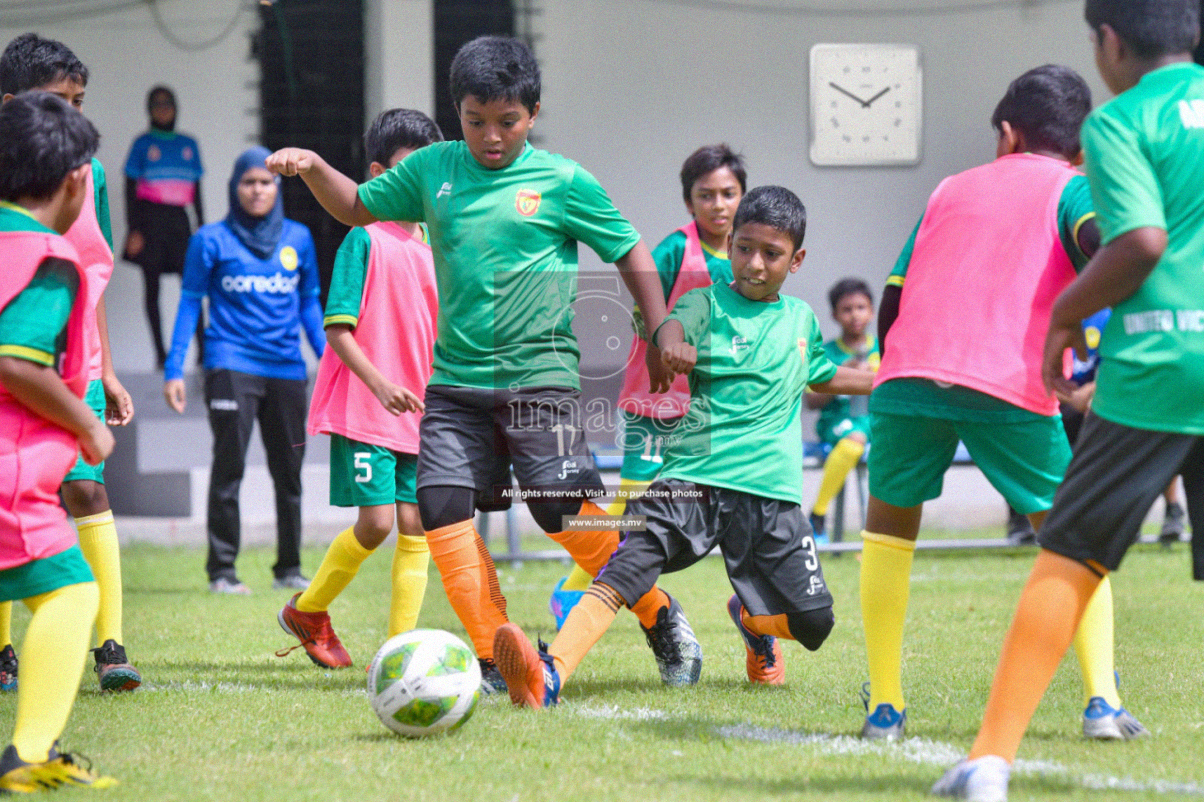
1,50
